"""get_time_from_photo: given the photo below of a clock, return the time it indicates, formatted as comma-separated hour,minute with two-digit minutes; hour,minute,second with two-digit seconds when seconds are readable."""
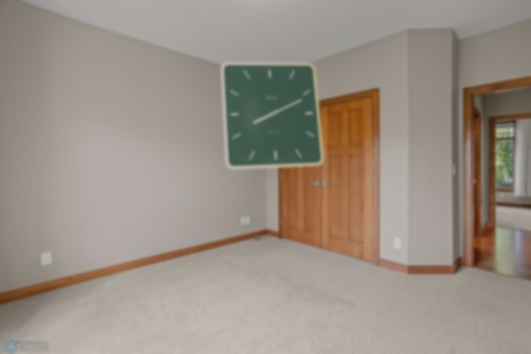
8,11
